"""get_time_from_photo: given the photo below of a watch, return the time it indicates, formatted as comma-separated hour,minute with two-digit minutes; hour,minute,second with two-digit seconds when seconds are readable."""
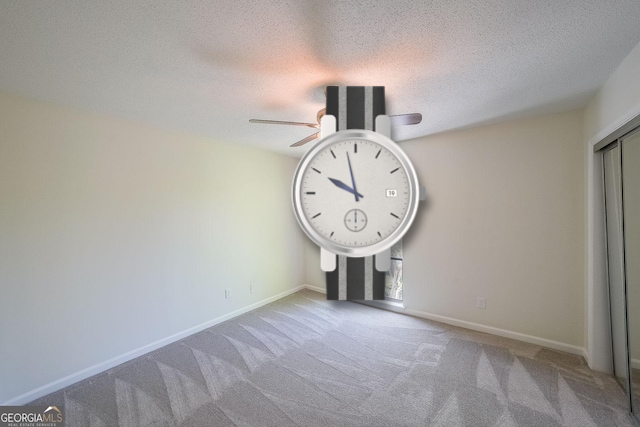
9,58
